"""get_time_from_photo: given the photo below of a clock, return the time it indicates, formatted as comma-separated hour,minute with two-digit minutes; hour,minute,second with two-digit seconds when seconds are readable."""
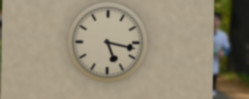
5,17
